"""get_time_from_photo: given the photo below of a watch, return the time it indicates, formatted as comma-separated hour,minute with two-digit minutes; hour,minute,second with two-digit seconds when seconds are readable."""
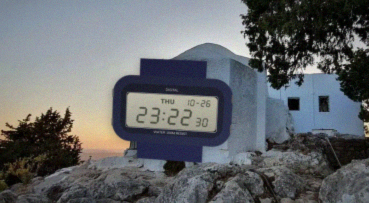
23,22
